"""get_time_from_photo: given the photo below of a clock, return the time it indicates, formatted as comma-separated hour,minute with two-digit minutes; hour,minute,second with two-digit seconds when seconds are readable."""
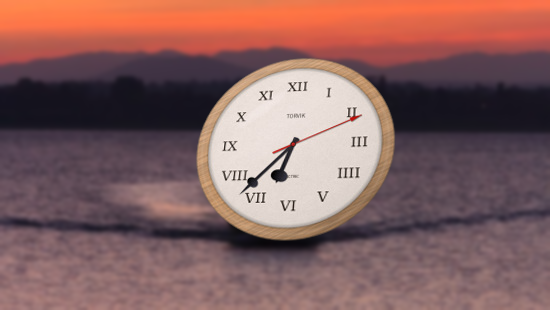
6,37,11
